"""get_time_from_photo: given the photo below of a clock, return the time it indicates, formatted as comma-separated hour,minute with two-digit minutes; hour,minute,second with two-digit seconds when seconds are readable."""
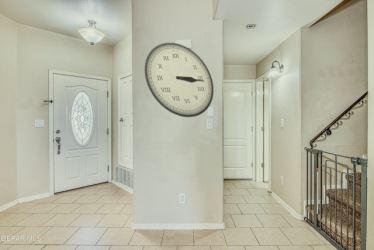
3,16
